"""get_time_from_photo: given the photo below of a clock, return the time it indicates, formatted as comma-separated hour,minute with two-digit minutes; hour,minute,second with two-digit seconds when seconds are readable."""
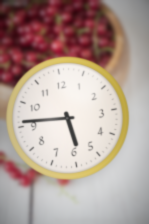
5,46
